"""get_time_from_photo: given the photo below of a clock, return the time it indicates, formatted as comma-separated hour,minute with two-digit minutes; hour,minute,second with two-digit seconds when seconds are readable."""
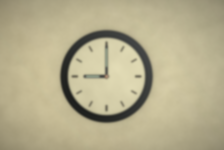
9,00
